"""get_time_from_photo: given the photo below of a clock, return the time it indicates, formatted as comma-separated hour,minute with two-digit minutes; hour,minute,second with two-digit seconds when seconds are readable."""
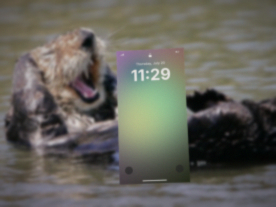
11,29
